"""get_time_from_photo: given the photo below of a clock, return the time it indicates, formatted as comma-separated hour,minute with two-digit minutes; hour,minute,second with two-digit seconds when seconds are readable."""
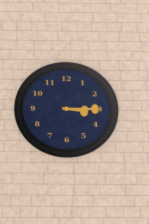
3,15
